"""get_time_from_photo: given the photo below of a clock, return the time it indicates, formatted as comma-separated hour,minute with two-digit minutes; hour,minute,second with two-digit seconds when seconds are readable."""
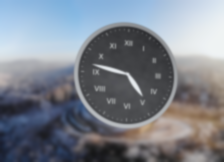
4,47
